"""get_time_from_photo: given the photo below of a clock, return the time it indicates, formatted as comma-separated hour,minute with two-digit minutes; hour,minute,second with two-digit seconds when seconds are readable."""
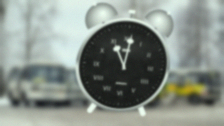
11,01
